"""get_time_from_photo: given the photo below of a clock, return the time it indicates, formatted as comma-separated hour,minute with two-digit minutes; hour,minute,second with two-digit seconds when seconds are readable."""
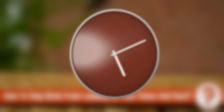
5,11
